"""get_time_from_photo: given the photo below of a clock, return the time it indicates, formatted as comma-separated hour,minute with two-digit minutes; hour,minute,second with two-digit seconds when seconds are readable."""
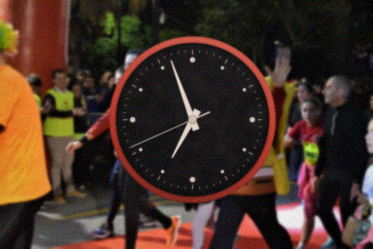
6,56,41
